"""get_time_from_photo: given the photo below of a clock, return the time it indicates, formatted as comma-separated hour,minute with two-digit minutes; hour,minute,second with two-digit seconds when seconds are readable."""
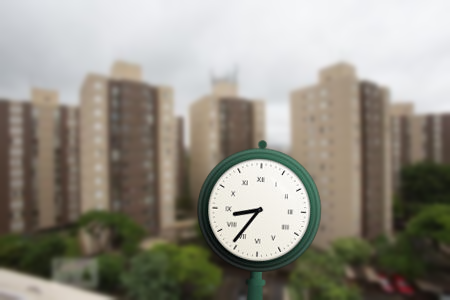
8,36
